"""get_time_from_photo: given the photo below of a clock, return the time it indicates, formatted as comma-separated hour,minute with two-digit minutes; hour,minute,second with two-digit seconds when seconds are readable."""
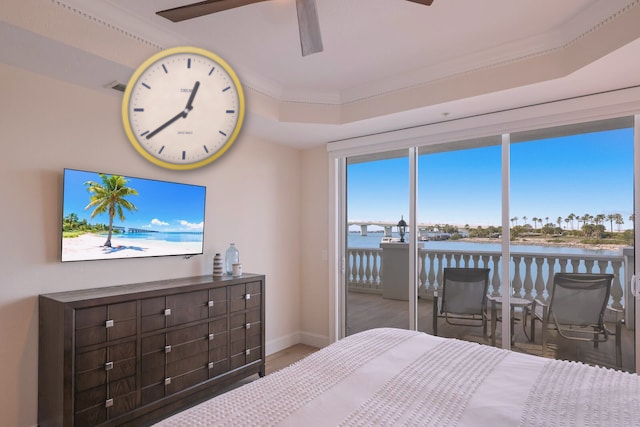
12,39
